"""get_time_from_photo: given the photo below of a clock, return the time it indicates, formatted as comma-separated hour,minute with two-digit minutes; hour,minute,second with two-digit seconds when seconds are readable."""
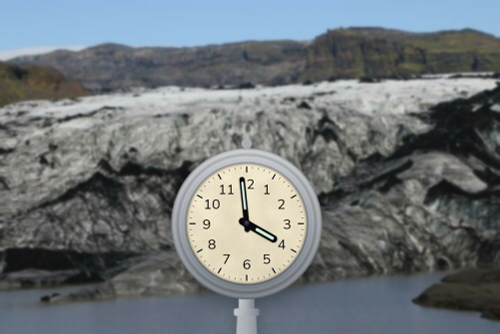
3,59
